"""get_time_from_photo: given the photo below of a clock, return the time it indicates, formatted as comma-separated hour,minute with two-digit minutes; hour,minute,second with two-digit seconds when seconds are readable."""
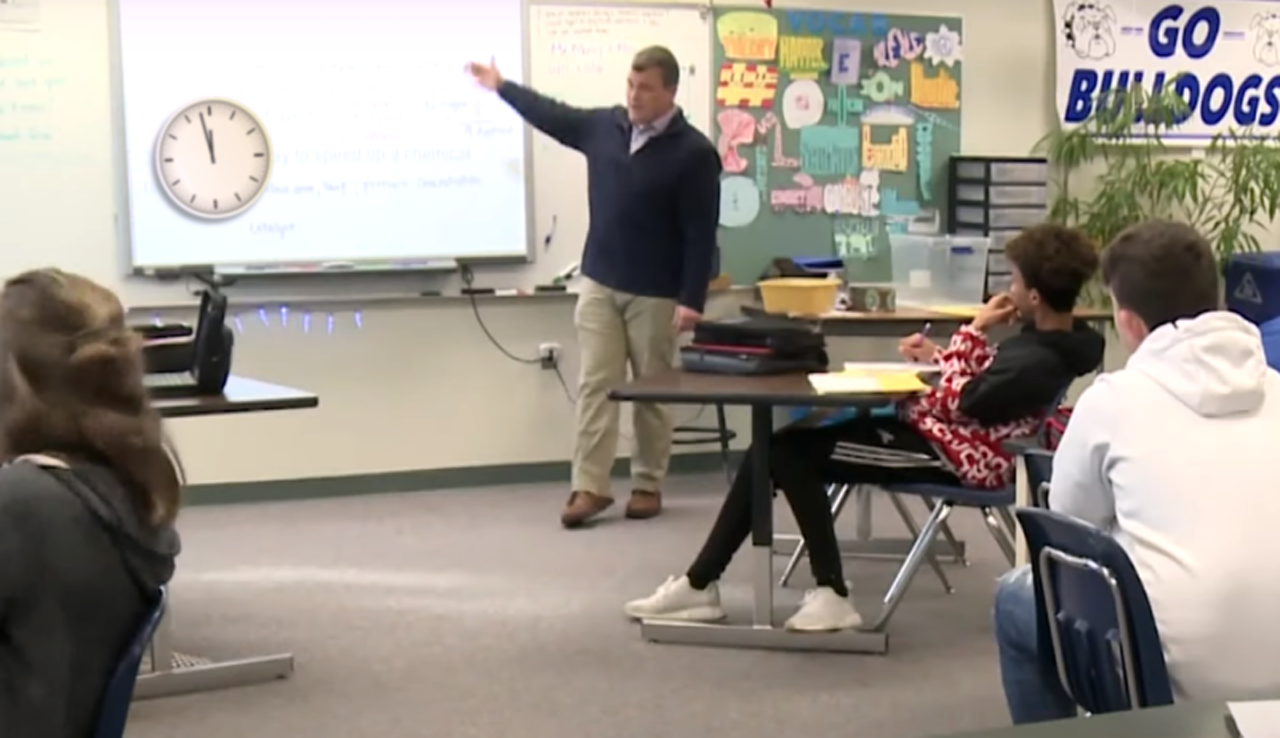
11,58
